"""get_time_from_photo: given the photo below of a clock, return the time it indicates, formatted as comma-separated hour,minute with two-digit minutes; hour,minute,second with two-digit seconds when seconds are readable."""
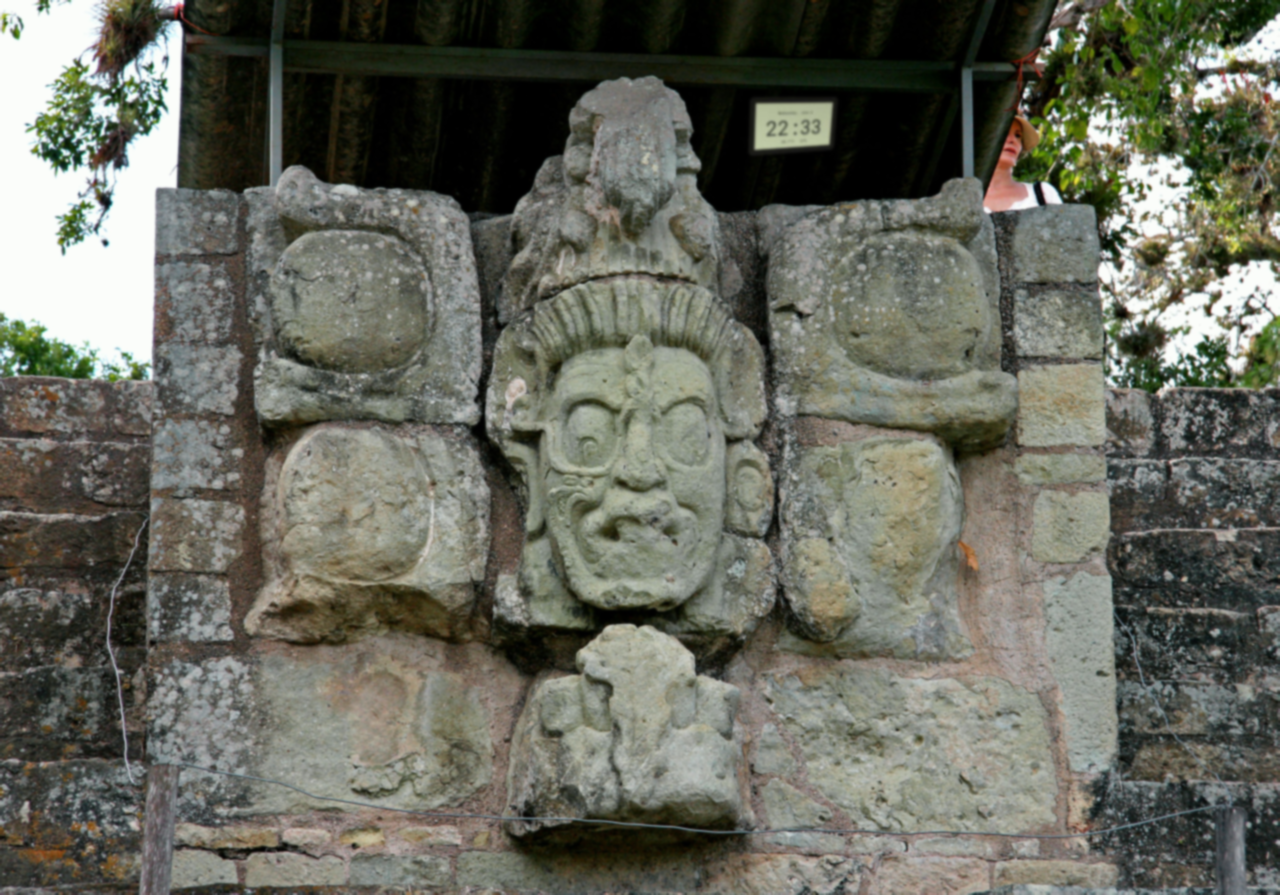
22,33
